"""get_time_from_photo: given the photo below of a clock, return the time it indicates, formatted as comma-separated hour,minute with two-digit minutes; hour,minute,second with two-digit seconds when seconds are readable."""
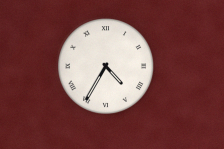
4,35
